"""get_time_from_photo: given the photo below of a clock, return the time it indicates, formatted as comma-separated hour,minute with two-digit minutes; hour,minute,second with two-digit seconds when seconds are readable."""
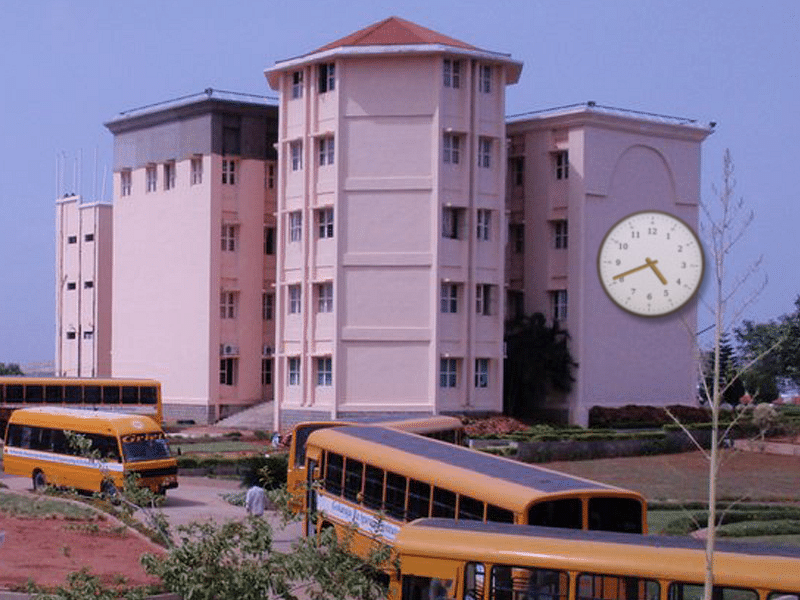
4,41
